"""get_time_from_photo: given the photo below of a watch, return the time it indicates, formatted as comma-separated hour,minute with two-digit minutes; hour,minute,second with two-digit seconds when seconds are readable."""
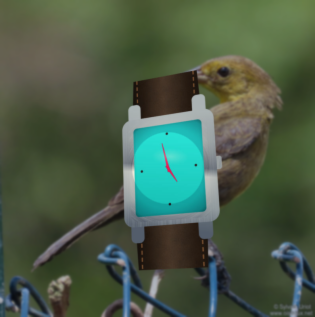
4,58
